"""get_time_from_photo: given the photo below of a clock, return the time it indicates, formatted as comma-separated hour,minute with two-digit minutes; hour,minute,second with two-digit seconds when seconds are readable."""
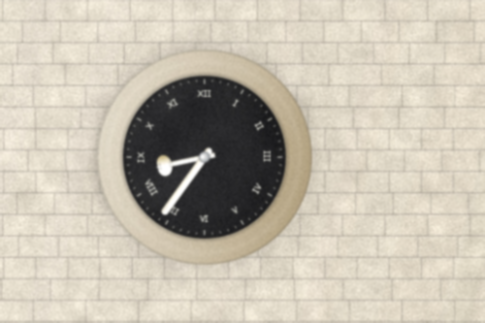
8,36
